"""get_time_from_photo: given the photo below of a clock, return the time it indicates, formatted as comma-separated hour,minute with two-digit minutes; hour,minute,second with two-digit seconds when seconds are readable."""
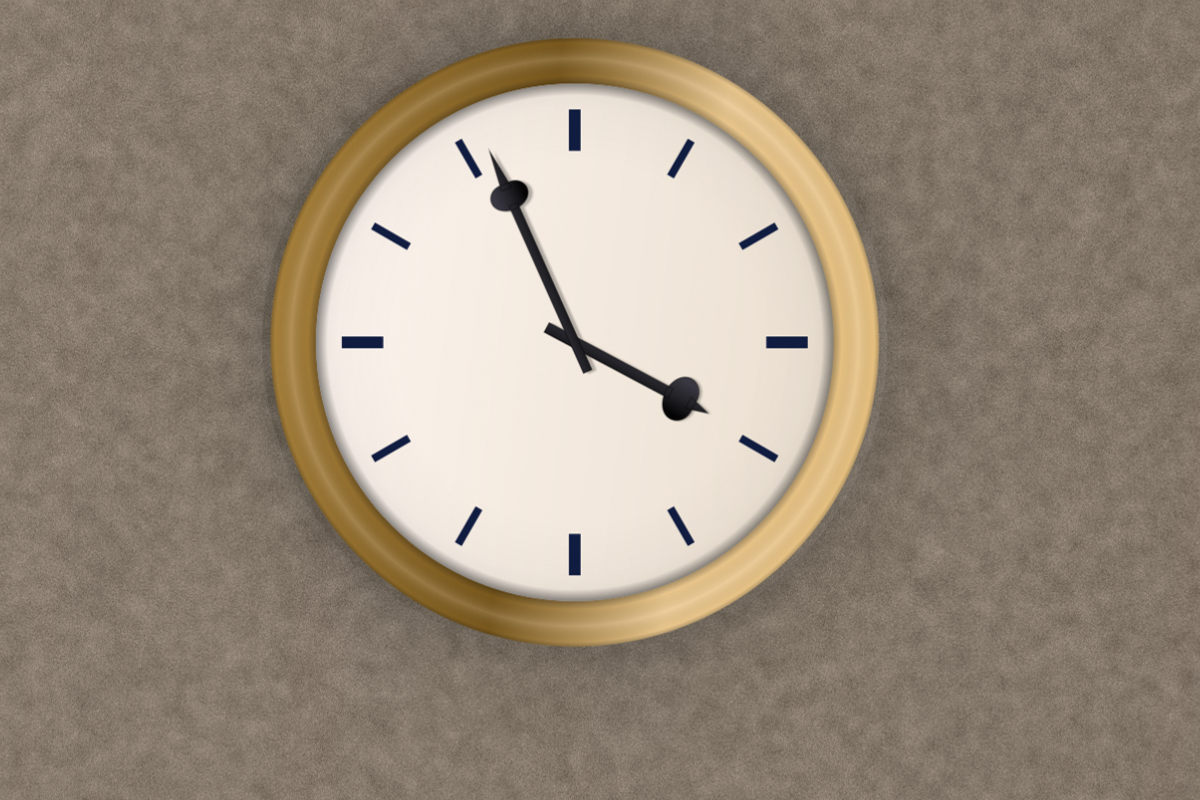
3,56
